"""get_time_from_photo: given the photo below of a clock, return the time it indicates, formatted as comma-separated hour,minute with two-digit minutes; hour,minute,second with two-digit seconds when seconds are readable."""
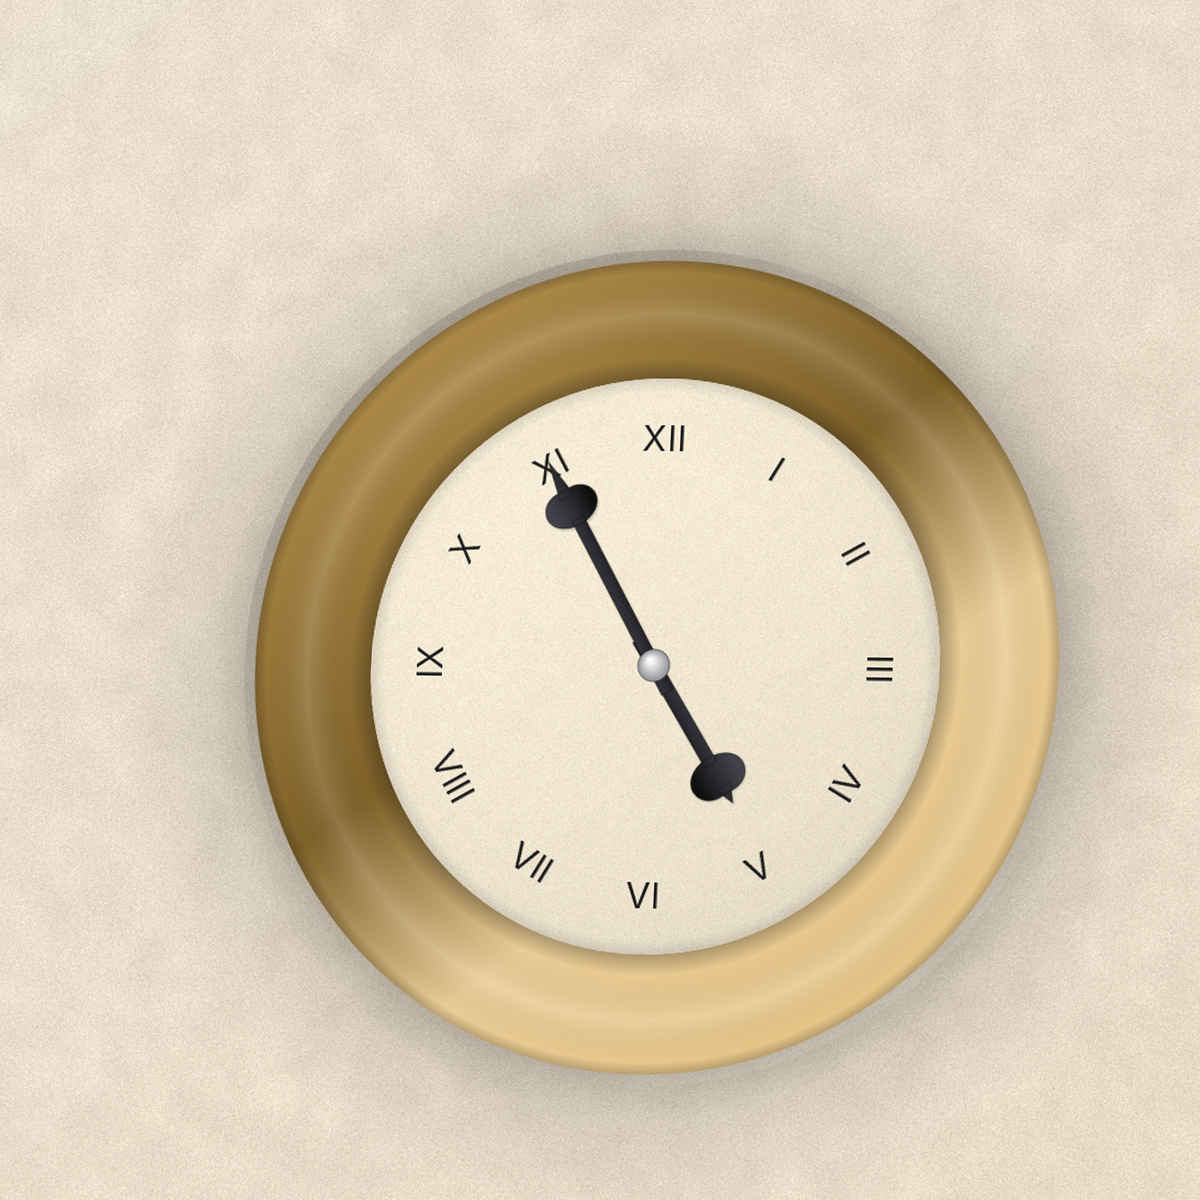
4,55
